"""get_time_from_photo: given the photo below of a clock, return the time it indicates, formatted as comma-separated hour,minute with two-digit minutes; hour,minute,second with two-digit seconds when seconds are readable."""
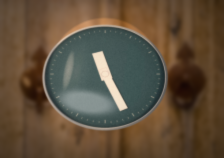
11,26
